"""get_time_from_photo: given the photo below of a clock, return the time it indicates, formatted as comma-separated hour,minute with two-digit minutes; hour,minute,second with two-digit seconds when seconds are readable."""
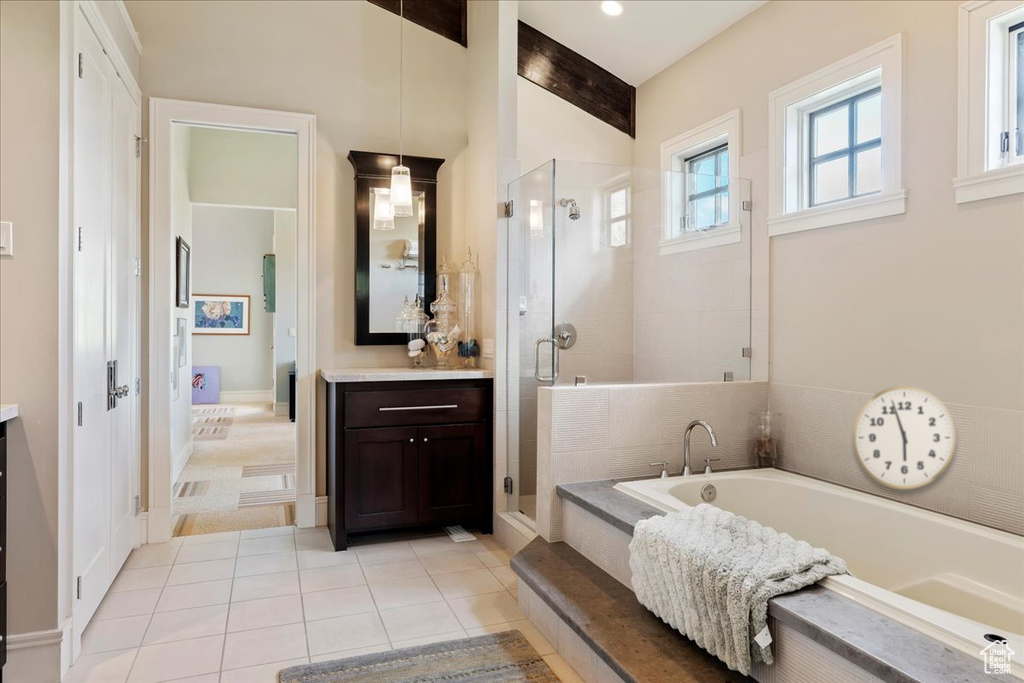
5,57
